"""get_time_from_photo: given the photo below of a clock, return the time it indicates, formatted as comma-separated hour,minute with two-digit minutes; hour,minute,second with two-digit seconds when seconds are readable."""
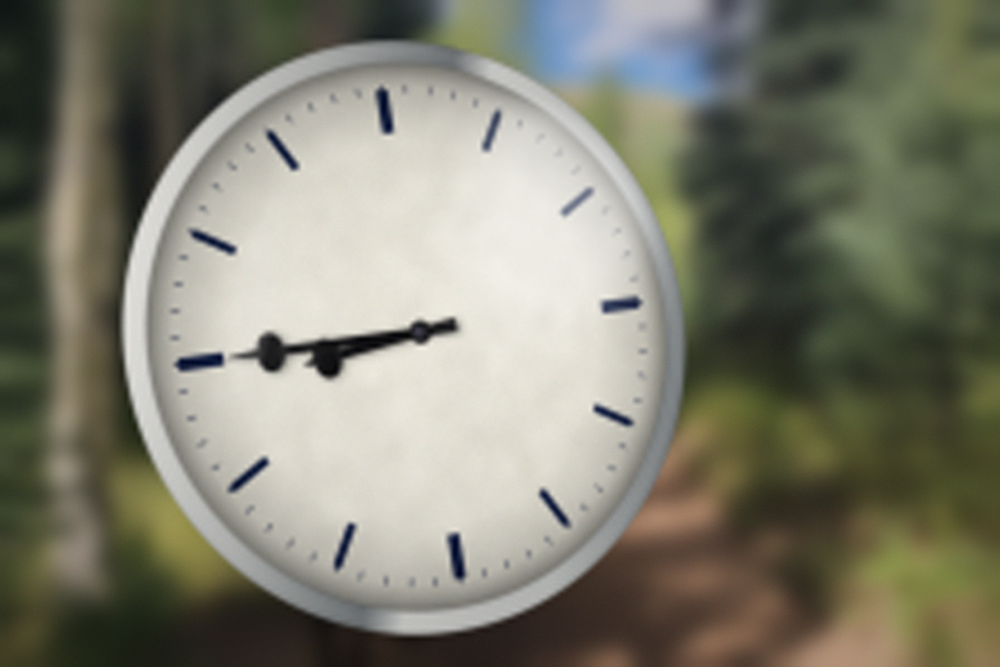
8,45
